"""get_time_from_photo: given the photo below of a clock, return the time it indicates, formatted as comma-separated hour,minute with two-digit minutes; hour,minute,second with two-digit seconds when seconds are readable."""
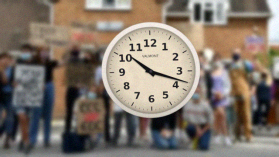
10,18
